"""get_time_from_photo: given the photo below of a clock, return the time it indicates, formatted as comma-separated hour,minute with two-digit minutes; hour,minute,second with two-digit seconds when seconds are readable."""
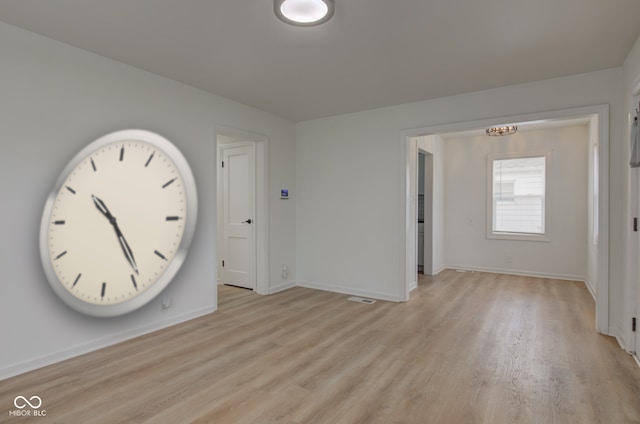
10,24
